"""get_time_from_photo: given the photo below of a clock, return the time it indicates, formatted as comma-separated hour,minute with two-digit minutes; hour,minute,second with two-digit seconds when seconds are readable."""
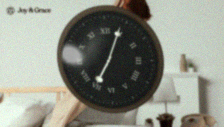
7,04
